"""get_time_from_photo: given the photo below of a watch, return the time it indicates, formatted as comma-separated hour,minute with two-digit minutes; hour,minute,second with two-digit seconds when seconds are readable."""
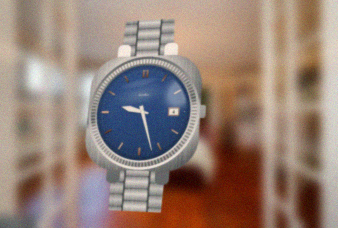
9,27
